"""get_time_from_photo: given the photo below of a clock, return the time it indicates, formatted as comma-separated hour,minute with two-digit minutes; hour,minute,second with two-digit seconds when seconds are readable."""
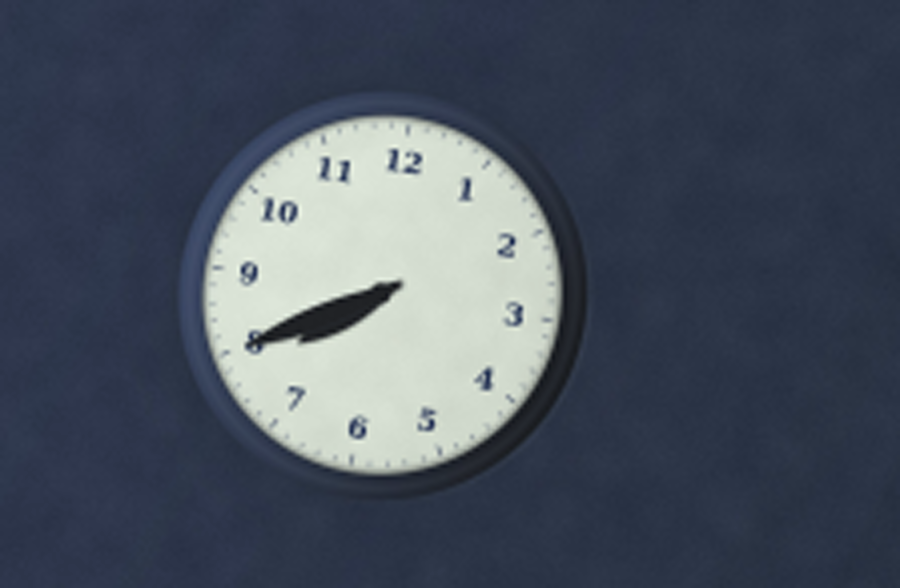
7,40
